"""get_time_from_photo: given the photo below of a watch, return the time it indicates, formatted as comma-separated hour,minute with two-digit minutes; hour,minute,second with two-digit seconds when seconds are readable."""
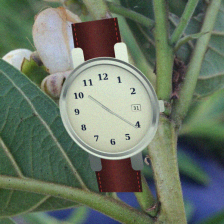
10,21
